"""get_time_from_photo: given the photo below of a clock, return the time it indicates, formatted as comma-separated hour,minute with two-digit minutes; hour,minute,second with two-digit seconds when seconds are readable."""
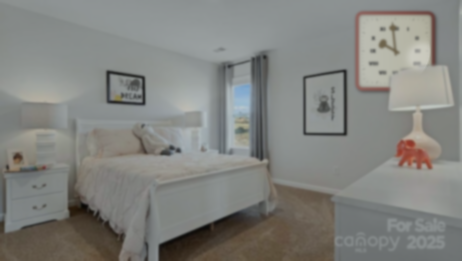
9,59
